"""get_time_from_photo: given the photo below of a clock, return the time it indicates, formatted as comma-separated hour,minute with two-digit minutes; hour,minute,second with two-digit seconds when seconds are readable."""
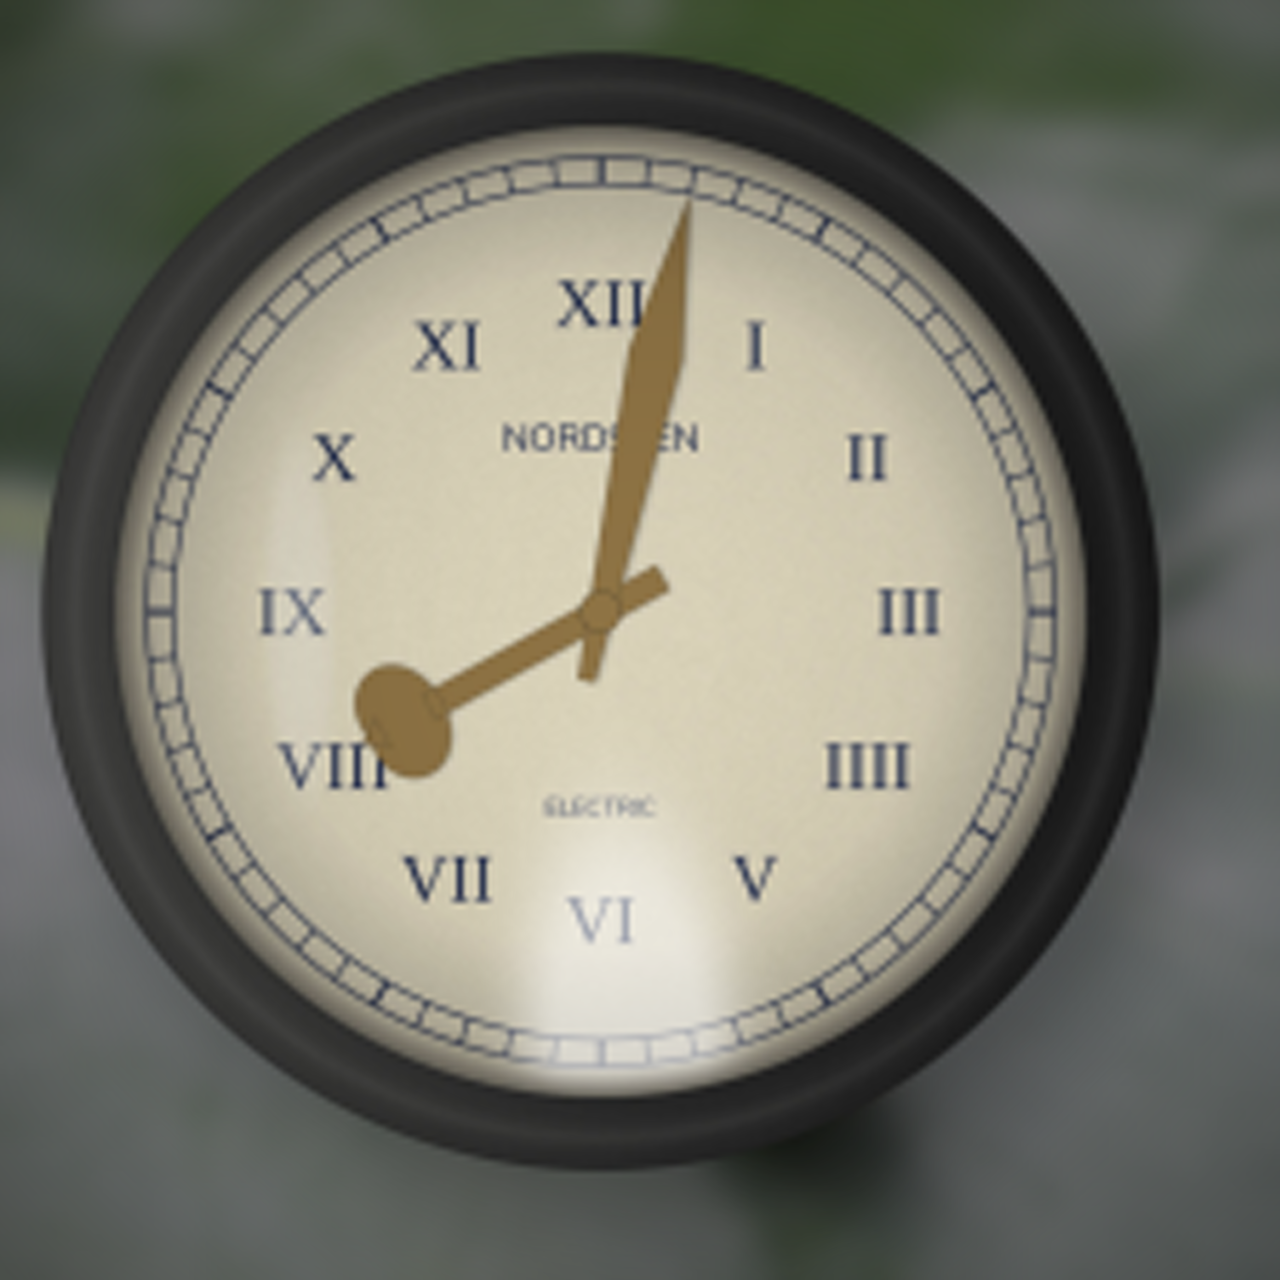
8,02
